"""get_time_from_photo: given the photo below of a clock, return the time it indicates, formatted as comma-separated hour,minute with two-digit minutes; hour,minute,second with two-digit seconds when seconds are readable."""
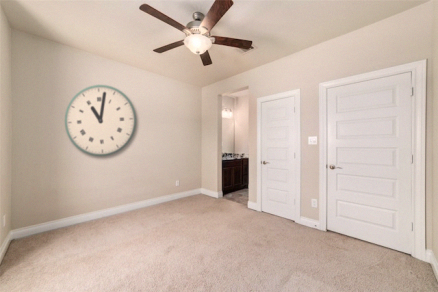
11,02
